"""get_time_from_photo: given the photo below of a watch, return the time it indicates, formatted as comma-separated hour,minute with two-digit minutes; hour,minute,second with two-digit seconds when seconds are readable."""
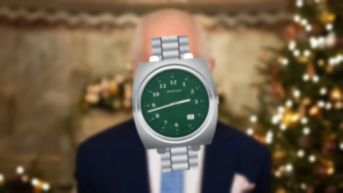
2,43
